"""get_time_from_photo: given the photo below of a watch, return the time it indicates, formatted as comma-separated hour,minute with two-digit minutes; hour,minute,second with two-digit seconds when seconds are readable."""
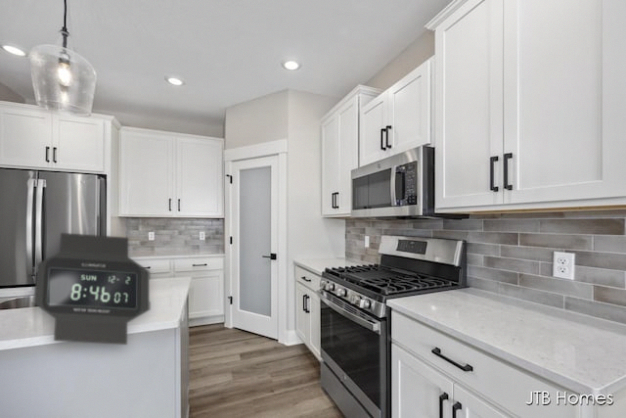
8,46,07
